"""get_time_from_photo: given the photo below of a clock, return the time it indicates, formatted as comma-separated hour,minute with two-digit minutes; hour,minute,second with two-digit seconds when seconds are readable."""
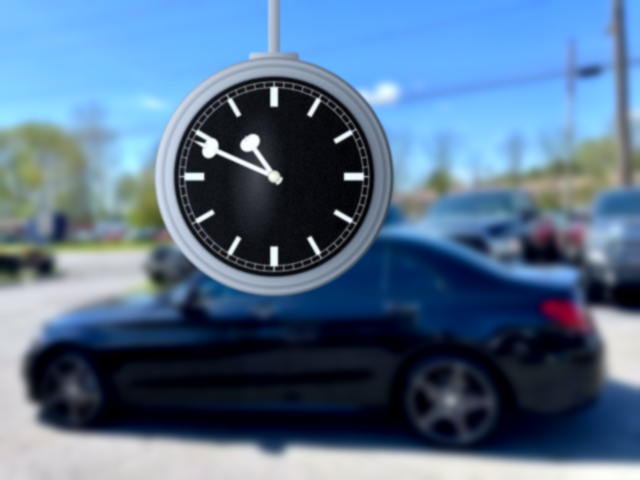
10,49
